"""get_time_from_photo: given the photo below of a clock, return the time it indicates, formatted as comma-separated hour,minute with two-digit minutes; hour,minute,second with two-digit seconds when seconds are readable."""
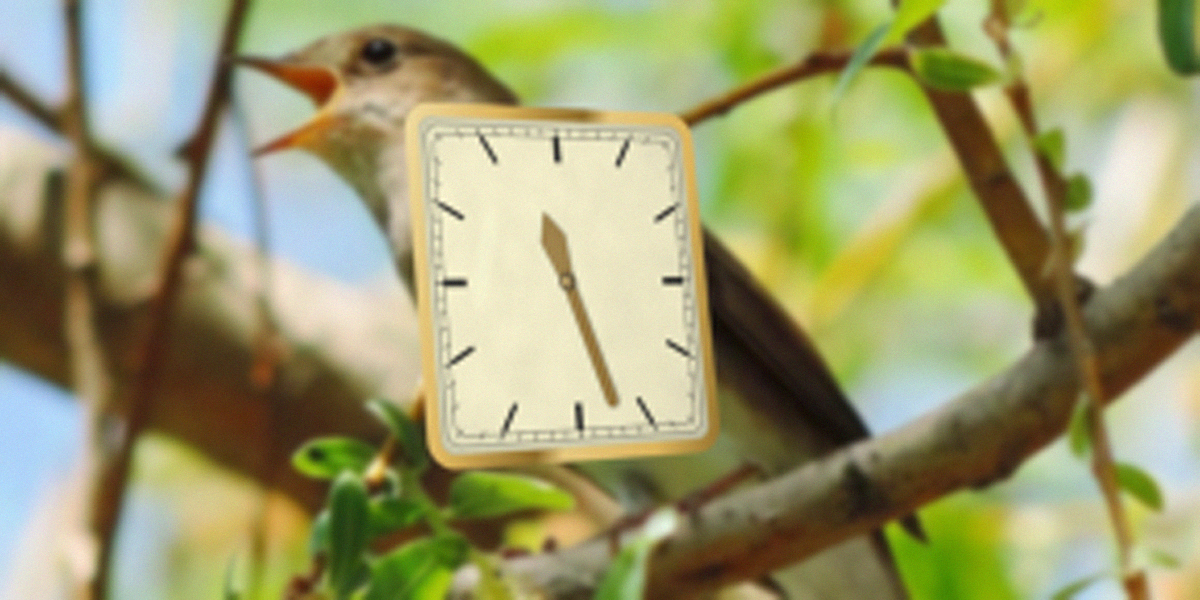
11,27
